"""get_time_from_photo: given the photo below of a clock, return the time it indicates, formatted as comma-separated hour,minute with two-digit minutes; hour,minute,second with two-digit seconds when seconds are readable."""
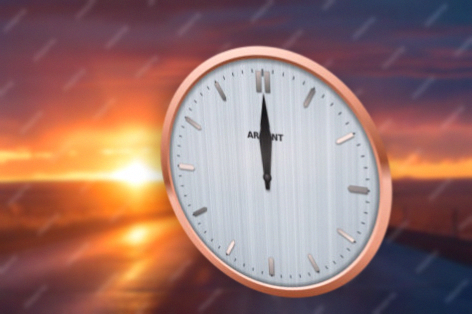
12,00
